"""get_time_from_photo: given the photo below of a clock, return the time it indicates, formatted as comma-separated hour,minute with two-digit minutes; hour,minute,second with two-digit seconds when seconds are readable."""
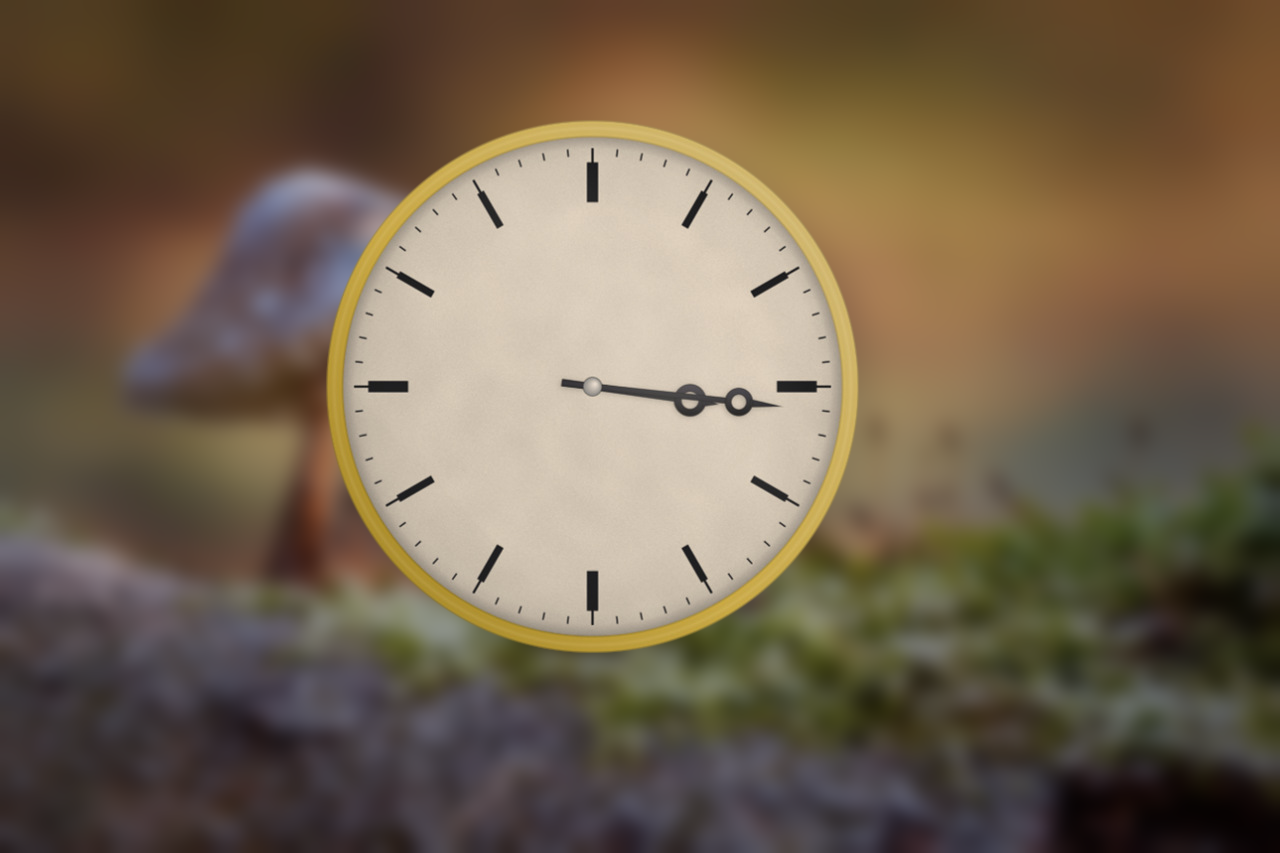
3,16
